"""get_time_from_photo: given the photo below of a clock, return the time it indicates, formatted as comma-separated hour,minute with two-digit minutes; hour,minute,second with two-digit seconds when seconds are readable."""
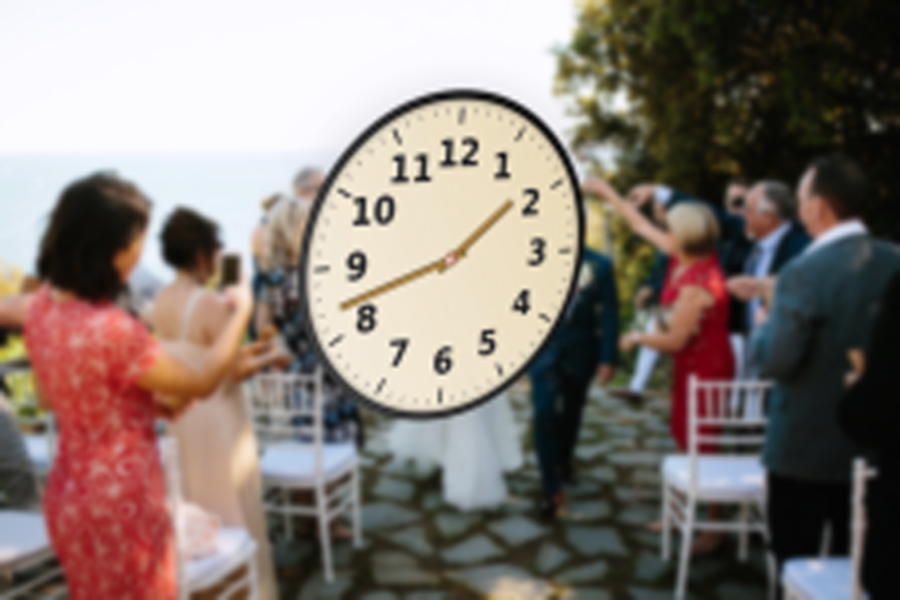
1,42
